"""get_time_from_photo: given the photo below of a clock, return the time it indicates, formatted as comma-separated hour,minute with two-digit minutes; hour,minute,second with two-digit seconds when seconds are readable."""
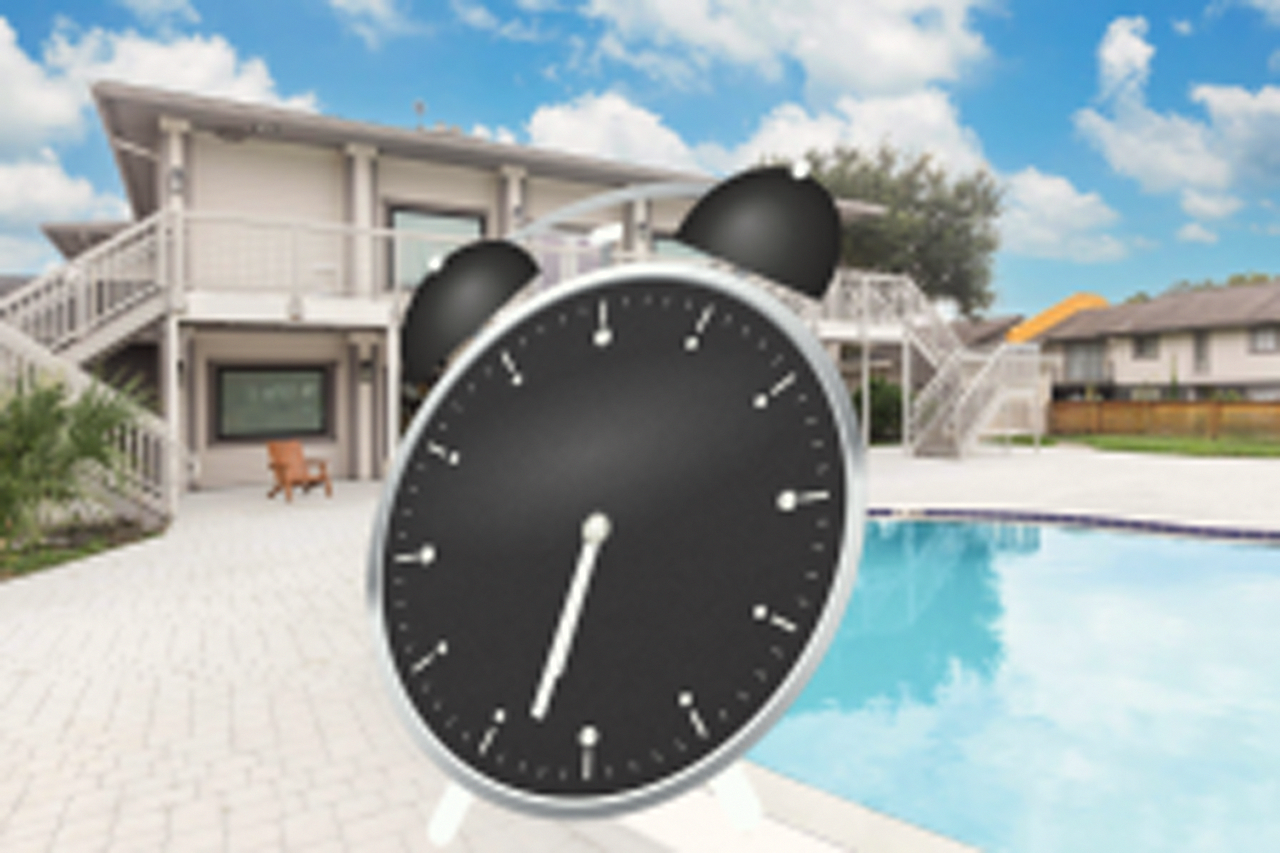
6,33
